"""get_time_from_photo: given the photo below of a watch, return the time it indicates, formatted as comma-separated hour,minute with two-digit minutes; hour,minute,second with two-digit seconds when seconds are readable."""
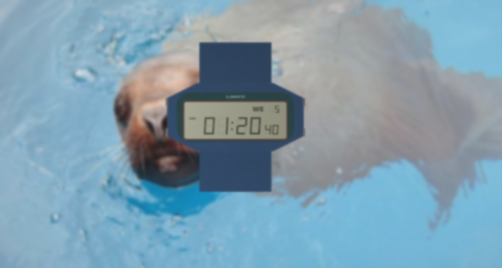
1,20
